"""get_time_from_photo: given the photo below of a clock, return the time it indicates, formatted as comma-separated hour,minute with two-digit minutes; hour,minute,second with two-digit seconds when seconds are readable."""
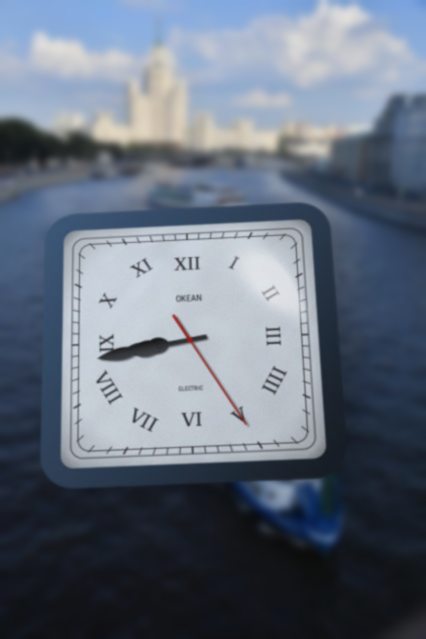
8,43,25
